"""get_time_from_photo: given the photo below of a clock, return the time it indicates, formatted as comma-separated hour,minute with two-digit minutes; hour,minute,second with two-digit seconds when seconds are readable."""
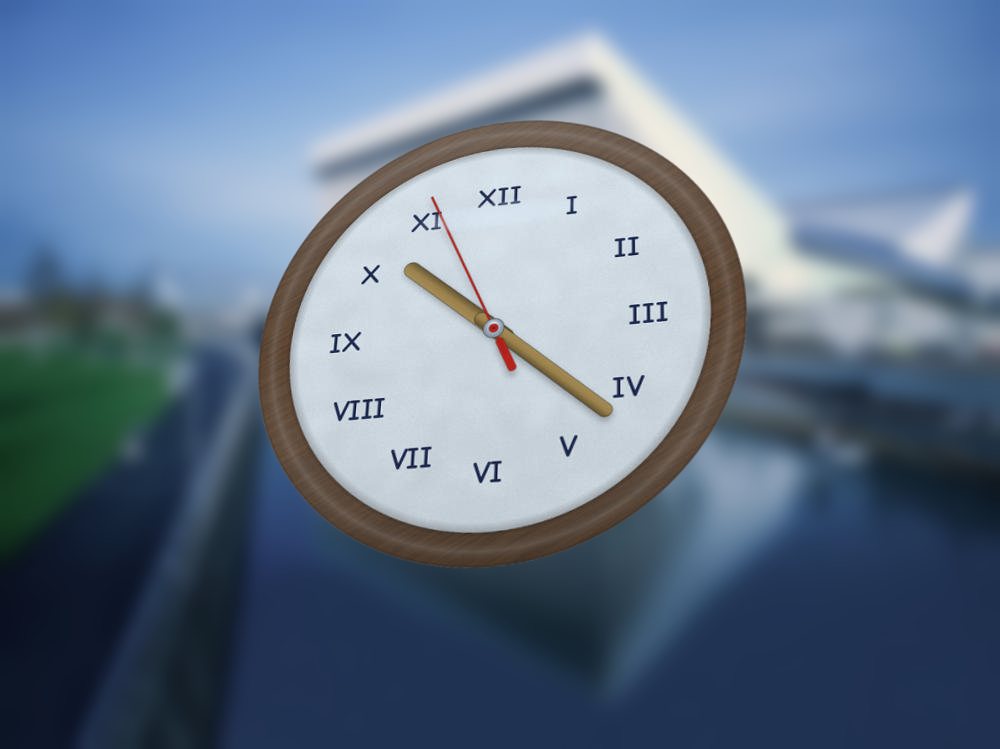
10,21,56
